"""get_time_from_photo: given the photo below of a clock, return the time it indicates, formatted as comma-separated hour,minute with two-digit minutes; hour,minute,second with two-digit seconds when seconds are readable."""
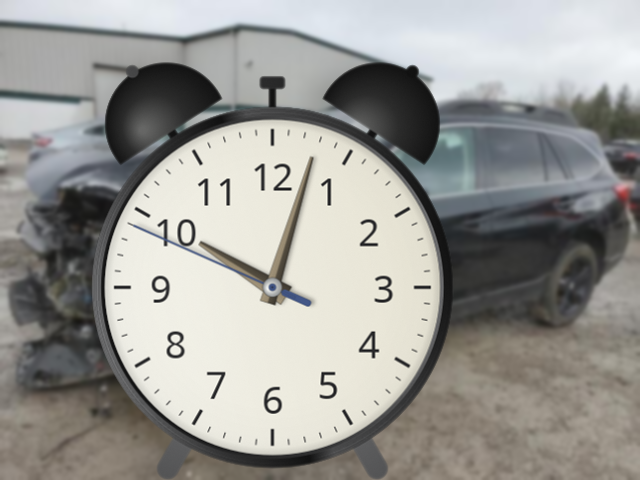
10,02,49
